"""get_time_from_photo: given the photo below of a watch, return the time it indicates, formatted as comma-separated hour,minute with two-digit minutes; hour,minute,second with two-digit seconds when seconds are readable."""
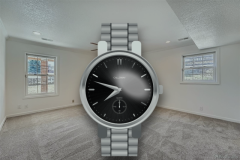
7,48
